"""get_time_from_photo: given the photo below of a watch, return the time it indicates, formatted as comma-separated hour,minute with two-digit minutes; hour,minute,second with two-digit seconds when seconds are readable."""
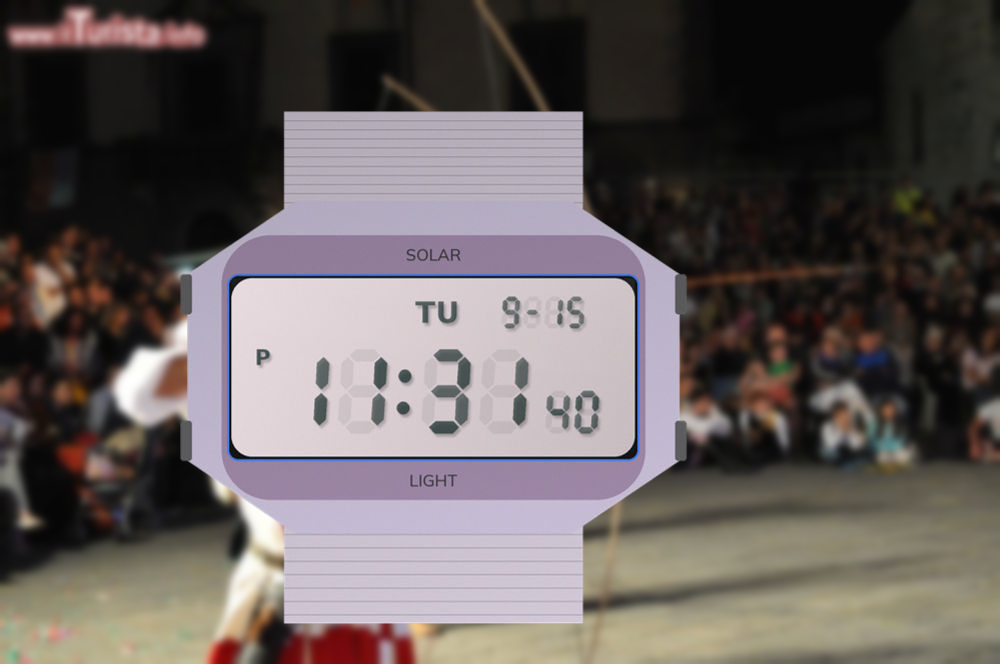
11,31,40
